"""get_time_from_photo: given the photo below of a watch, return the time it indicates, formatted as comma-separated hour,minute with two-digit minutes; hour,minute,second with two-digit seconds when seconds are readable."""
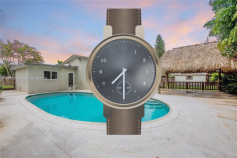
7,30
